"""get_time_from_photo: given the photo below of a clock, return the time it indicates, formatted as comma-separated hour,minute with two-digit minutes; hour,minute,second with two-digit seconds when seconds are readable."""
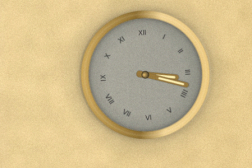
3,18
